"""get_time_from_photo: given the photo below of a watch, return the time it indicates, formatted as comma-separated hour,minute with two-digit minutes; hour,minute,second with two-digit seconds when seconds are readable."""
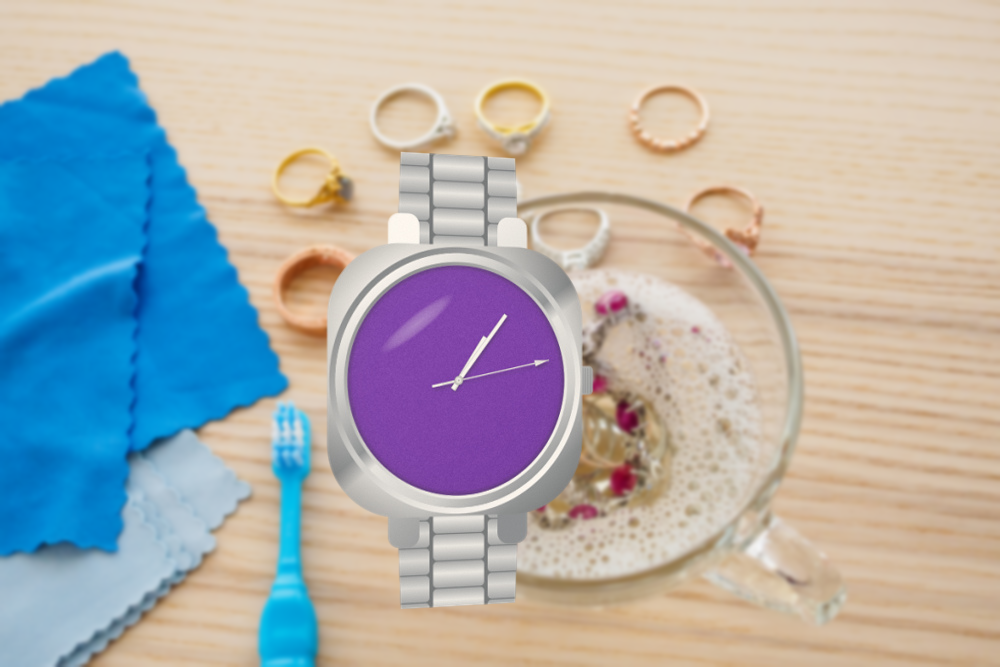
1,06,13
